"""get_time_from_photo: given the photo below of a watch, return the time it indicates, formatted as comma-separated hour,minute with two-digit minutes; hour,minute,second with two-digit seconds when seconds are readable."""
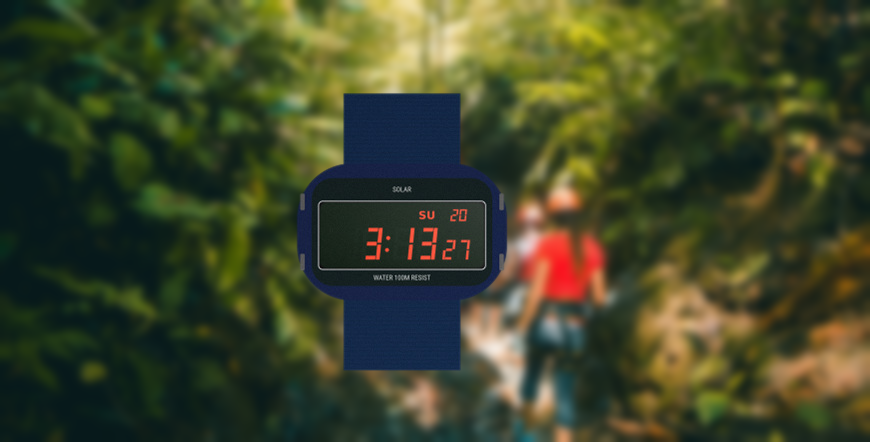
3,13,27
